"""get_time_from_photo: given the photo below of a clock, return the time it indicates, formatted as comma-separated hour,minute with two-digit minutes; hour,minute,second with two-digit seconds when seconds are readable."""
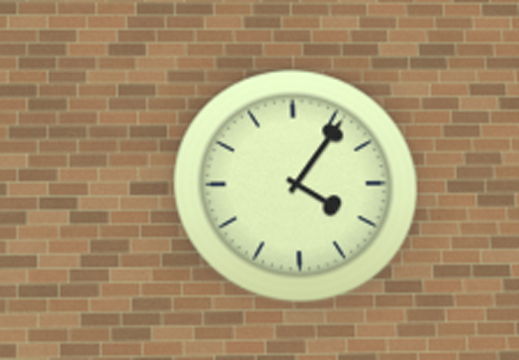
4,06
